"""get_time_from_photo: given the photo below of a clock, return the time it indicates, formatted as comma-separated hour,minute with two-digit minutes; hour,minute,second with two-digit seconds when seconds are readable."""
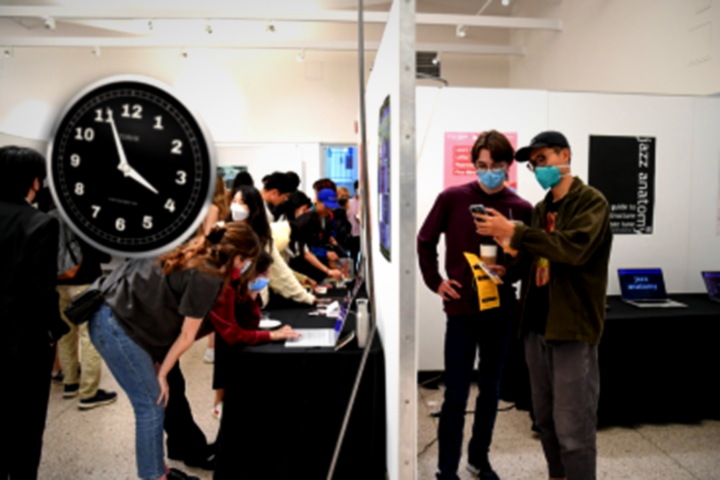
3,56
